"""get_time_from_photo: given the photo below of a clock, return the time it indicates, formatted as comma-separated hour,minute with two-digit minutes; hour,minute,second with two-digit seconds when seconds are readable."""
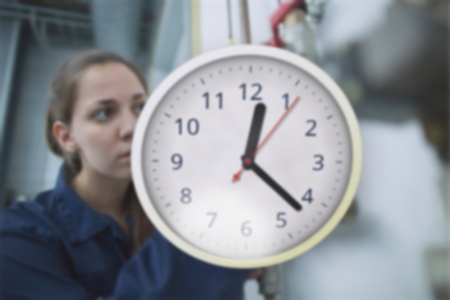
12,22,06
